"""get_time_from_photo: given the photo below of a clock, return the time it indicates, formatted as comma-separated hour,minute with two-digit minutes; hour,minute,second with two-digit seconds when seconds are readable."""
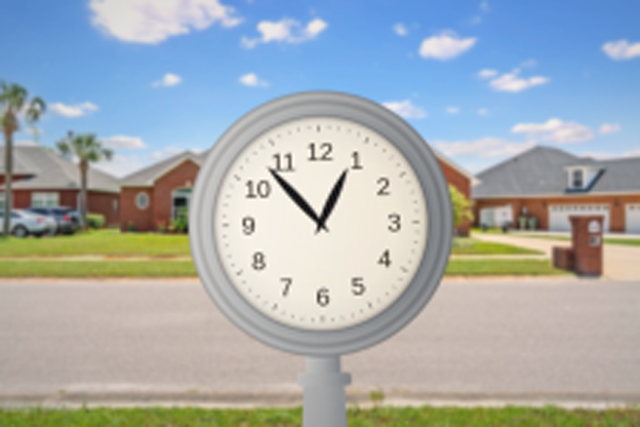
12,53
